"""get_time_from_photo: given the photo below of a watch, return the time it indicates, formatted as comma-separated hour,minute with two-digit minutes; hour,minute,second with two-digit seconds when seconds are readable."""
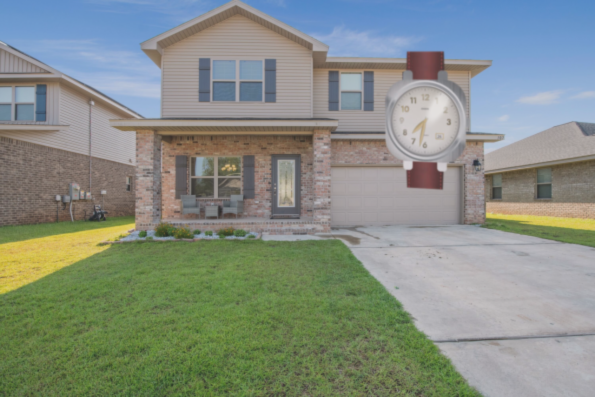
7,32
